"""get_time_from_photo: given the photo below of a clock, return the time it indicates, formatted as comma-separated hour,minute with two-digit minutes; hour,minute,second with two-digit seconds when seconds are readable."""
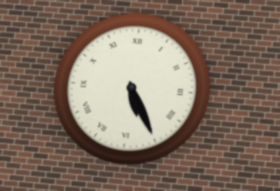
5,25
